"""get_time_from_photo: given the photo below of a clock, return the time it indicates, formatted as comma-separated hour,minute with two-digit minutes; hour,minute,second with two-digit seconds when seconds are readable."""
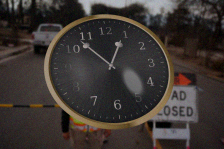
12,53
